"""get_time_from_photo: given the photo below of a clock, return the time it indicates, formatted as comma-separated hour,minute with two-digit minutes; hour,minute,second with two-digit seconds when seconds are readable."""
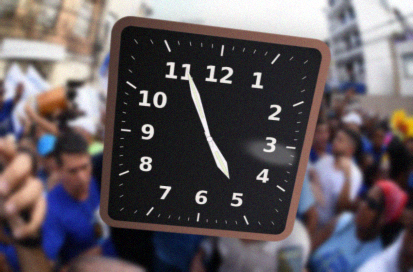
4,56
